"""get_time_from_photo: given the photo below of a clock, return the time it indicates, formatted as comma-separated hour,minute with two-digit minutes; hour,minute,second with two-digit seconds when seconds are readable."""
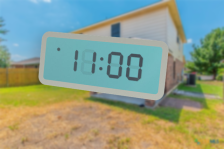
11,00
